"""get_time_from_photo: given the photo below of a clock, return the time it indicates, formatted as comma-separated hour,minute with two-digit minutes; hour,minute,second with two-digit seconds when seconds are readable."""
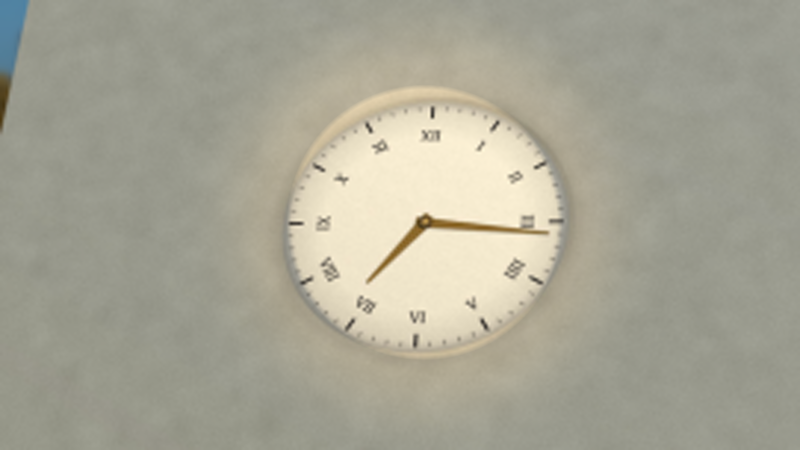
7,16
